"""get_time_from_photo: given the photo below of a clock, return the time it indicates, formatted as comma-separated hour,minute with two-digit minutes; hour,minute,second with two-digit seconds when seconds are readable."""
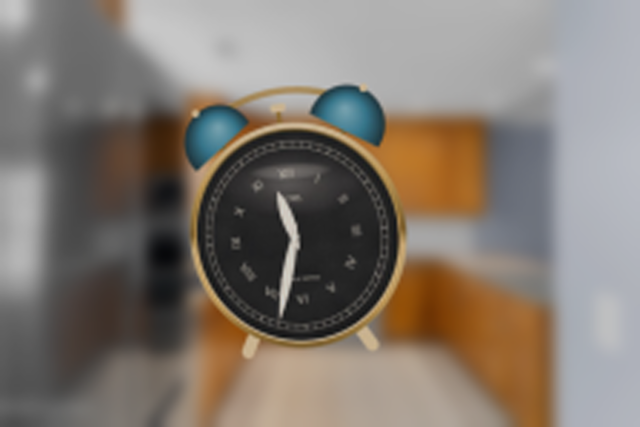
11,33
